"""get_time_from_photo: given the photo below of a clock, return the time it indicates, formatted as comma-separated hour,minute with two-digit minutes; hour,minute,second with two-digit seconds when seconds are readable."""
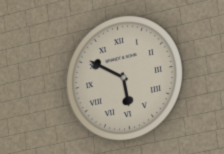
5,51
